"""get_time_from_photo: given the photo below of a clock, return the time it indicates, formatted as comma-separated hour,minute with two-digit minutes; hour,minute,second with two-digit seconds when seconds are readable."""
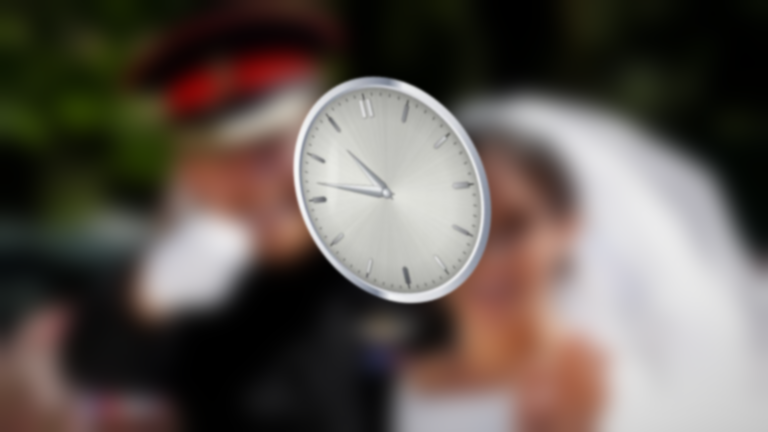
10,47
